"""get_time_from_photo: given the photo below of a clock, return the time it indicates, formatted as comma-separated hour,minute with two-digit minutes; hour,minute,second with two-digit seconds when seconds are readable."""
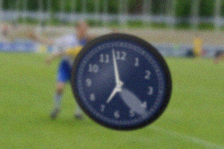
6,58
